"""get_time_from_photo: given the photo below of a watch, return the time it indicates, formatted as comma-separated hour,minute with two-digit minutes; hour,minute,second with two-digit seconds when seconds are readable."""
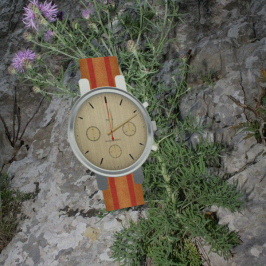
12,11
